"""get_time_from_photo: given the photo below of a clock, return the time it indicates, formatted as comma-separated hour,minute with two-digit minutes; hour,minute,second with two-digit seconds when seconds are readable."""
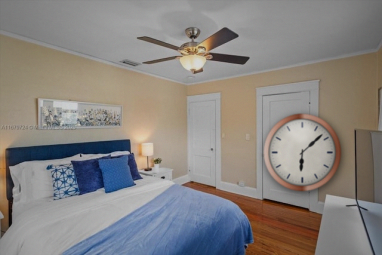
6,08
